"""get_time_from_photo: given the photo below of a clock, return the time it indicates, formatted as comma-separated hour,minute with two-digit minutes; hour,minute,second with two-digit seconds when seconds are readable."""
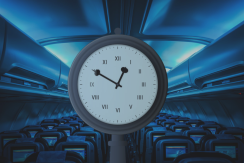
12,50
